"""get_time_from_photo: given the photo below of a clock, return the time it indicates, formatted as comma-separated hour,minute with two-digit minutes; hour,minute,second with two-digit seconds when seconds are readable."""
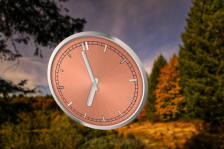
6,59
